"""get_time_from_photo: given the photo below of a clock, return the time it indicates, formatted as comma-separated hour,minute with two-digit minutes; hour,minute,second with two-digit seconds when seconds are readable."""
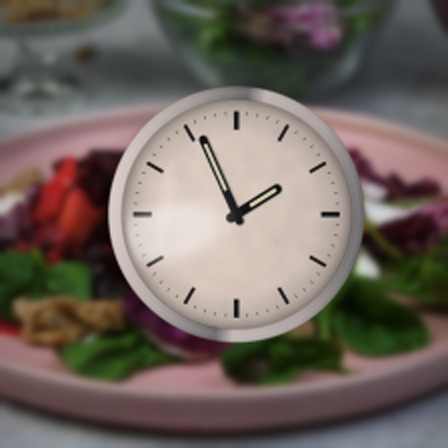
1,56
